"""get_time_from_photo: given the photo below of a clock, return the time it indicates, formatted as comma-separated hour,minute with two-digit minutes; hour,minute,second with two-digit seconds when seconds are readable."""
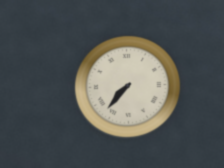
7,37
